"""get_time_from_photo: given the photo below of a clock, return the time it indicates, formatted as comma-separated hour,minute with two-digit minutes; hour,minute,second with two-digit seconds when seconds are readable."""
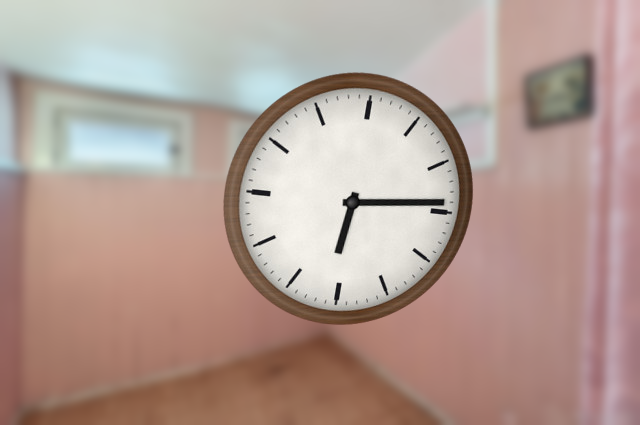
6,14
